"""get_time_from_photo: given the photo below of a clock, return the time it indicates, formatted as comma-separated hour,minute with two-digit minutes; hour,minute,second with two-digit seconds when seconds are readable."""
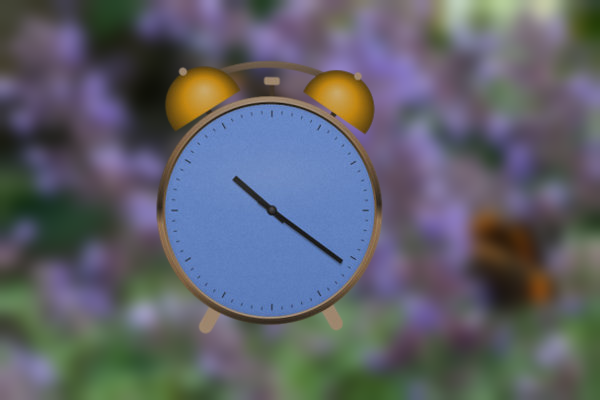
10,21
